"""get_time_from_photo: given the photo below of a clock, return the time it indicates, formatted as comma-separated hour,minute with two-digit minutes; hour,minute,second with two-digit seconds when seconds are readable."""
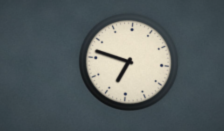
6,47
